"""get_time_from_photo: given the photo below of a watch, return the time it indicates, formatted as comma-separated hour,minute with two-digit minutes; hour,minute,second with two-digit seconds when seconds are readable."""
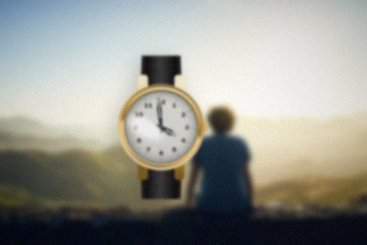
3,59
